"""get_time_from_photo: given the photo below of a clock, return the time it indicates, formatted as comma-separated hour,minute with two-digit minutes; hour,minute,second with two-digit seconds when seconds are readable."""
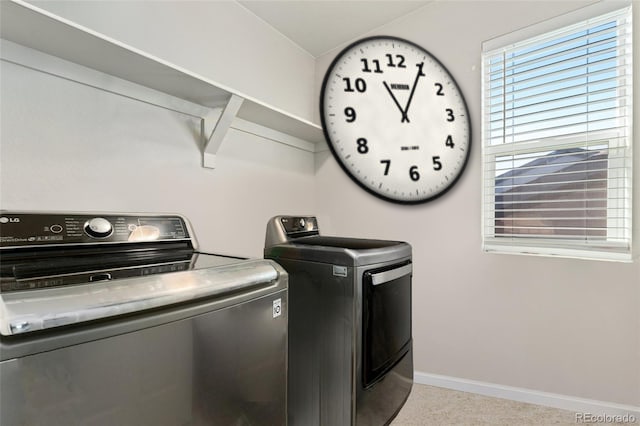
11,05
